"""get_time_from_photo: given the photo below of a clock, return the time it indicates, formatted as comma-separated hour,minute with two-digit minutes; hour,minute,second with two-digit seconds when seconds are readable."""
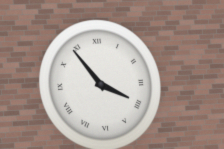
3,54
